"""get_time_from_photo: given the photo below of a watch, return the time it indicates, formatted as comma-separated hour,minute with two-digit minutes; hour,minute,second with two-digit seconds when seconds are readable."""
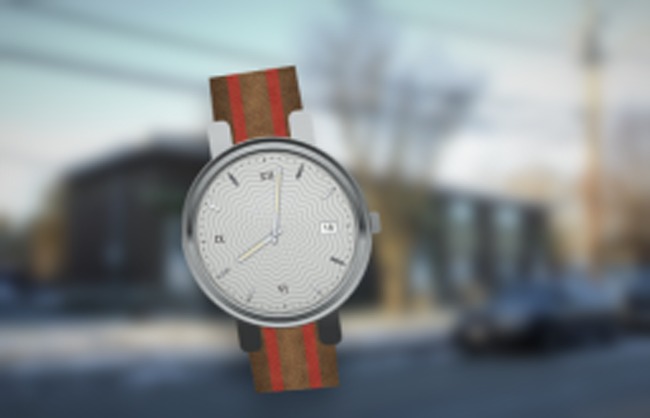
8,02
